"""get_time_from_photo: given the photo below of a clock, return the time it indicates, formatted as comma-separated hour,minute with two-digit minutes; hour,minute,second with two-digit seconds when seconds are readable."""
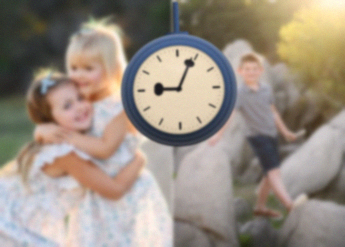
9,04
